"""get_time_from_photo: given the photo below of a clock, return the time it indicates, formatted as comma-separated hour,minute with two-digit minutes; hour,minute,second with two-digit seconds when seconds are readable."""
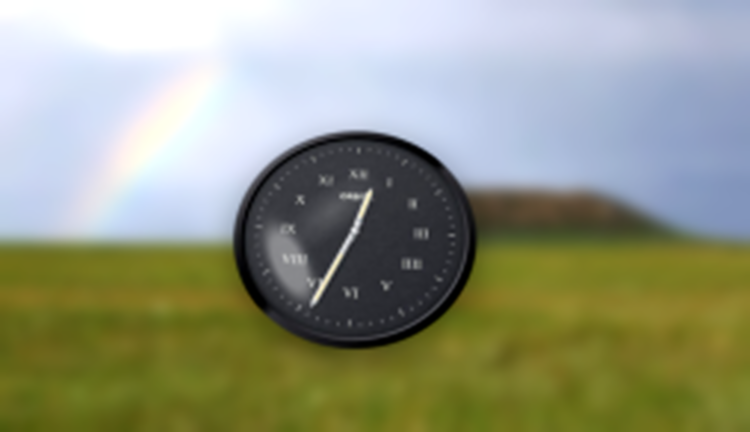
12,34
